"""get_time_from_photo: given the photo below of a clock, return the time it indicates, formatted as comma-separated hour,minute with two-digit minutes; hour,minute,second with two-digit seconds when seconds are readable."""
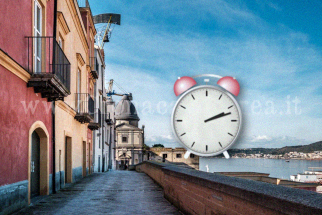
2,12
